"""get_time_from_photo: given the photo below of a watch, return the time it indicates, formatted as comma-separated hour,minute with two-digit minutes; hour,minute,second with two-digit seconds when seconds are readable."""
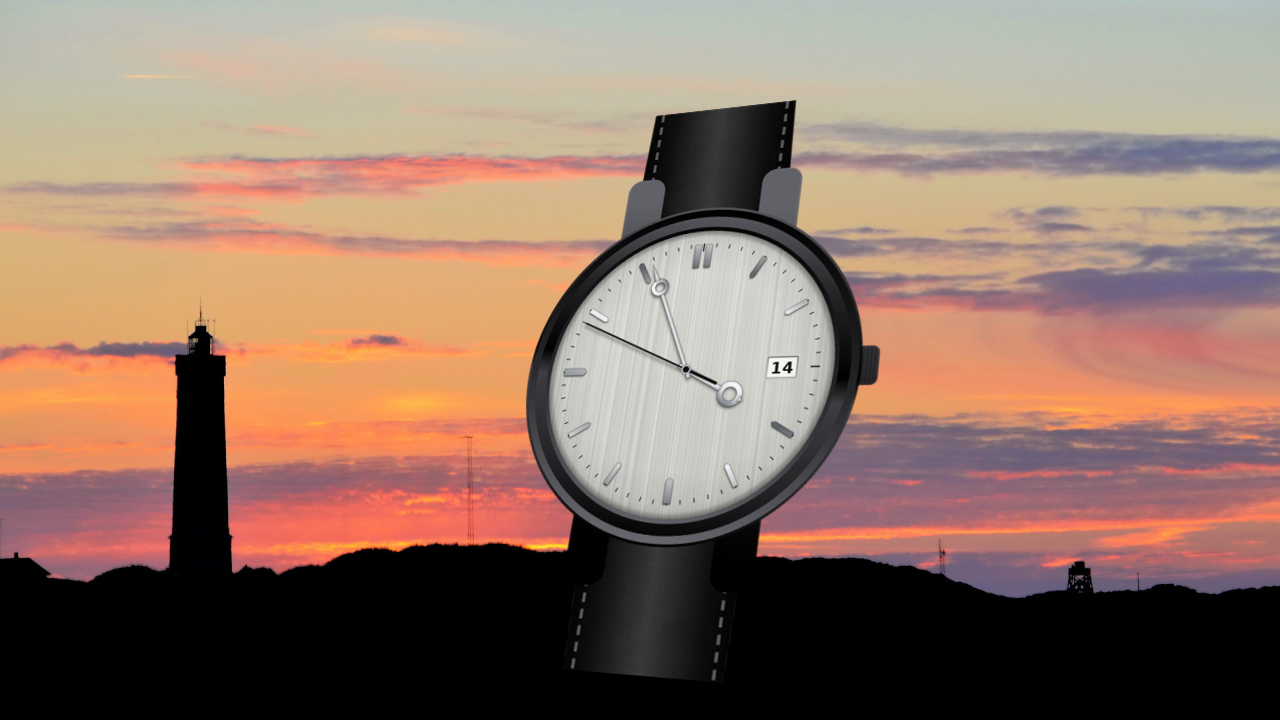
3,55,49
